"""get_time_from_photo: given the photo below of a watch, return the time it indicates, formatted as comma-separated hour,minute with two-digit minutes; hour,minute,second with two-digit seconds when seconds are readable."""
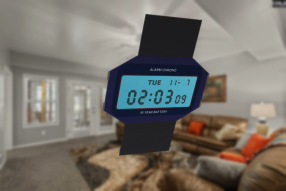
2,03,09
